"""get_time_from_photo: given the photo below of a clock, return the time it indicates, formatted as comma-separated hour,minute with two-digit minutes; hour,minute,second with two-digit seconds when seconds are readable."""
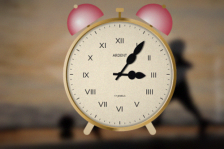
3,06
